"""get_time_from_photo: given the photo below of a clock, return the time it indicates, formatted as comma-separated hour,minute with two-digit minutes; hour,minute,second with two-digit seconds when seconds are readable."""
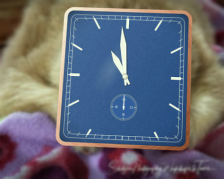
10,59
